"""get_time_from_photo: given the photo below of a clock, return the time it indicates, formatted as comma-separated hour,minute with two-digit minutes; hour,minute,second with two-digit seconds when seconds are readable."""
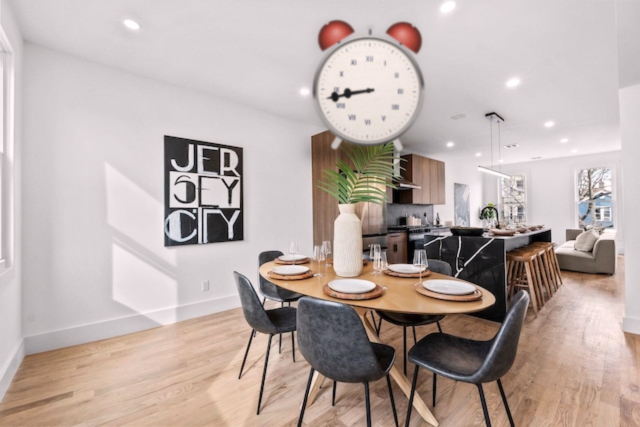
8,43
